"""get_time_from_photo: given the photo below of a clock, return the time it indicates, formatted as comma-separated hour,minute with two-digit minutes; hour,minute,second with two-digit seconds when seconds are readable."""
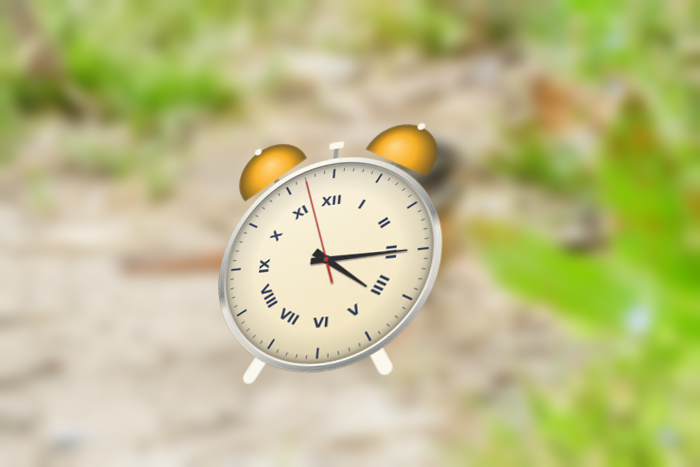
4,14,57
